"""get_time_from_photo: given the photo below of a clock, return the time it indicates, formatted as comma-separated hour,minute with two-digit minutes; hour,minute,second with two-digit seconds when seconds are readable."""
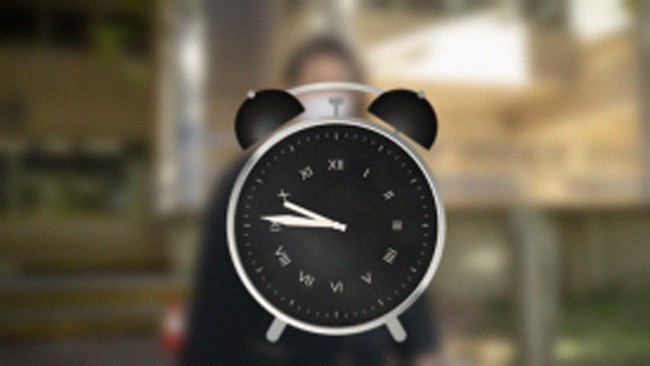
9,46
